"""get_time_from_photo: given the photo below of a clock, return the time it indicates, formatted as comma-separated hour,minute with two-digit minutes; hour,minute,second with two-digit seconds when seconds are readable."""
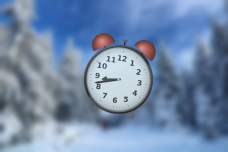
8,42
